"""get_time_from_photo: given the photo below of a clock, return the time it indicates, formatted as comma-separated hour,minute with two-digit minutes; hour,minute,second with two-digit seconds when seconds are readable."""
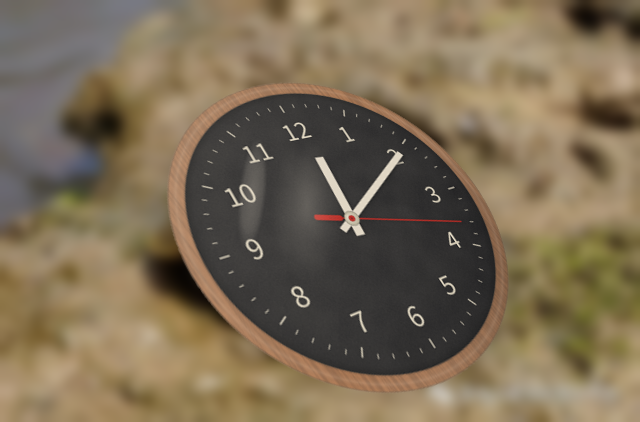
12,10,18
